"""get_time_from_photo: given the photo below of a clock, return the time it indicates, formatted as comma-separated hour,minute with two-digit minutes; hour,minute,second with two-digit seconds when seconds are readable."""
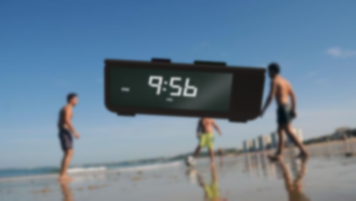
9,56
